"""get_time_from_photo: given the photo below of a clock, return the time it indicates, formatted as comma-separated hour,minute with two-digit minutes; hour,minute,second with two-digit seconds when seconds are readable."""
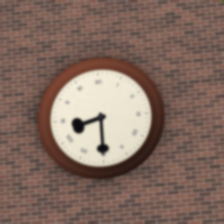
8,30
